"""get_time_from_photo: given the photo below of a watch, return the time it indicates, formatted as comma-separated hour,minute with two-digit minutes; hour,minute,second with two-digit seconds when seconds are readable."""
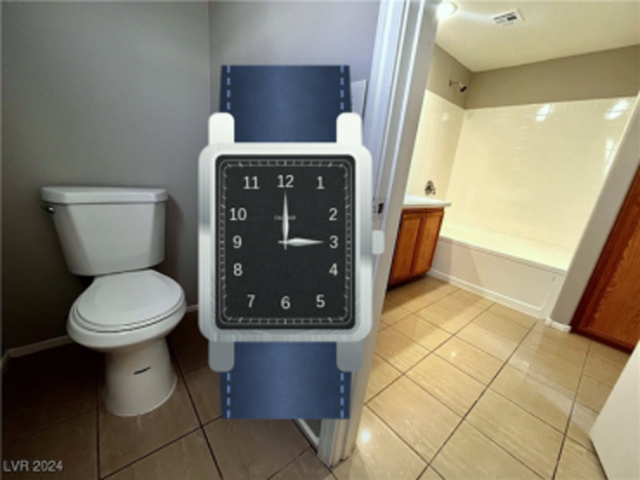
3,00
